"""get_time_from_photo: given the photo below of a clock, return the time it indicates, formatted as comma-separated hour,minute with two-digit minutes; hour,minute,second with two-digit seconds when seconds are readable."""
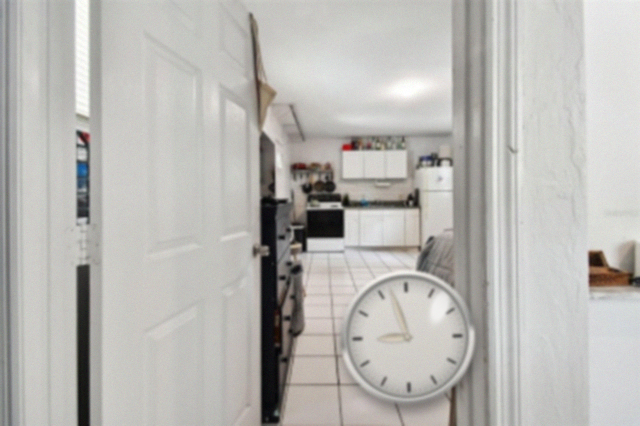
8,57
